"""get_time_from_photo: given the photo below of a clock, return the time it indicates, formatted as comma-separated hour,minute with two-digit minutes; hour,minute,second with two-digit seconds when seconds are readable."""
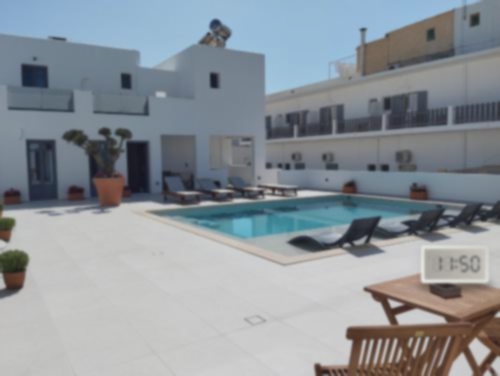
11,50
